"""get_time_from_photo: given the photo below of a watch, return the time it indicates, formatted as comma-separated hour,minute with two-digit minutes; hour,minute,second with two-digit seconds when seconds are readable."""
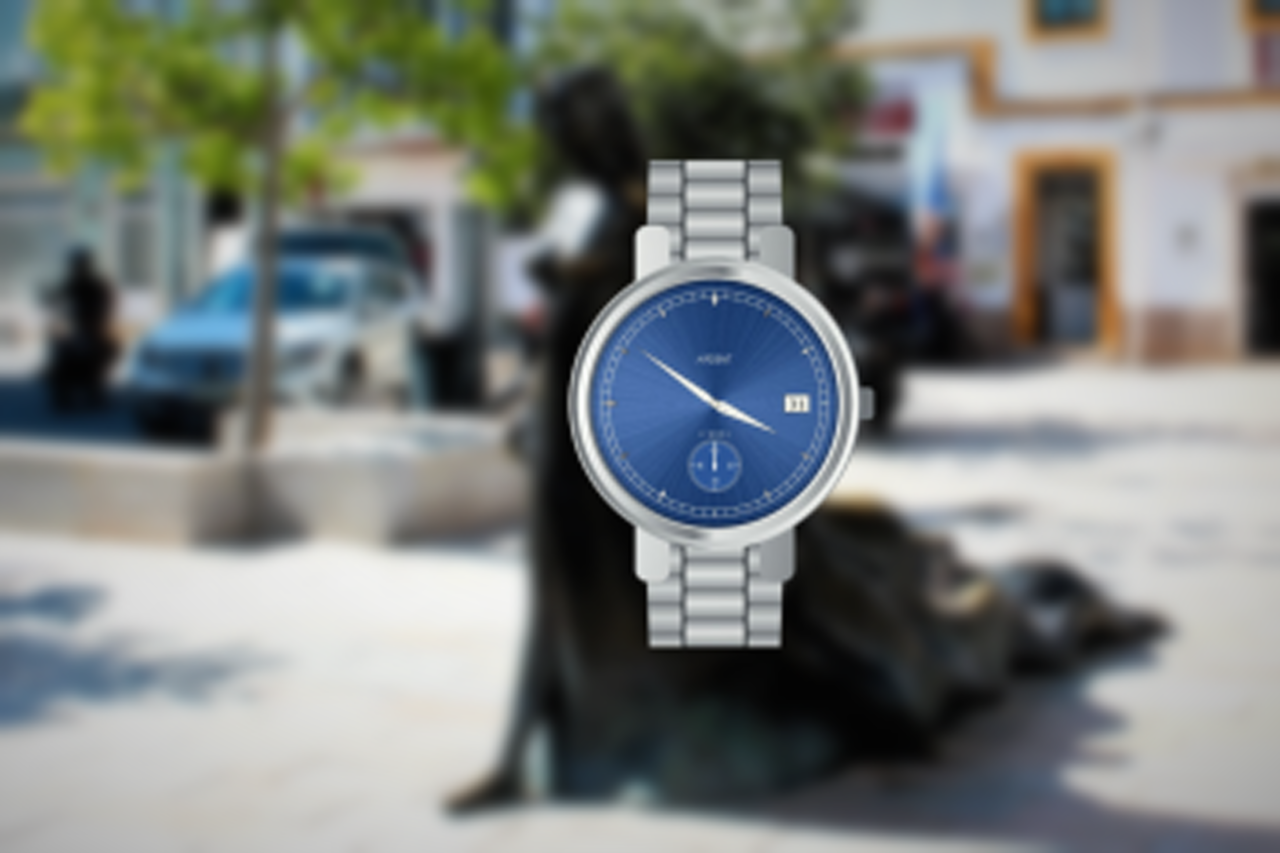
3,51
